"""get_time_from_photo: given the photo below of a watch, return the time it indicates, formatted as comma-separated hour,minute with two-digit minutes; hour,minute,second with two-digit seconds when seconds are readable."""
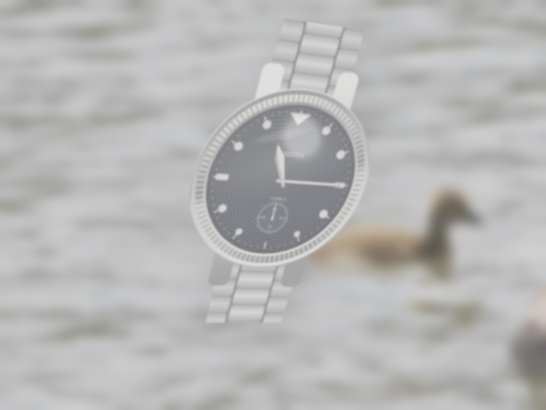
11,15
